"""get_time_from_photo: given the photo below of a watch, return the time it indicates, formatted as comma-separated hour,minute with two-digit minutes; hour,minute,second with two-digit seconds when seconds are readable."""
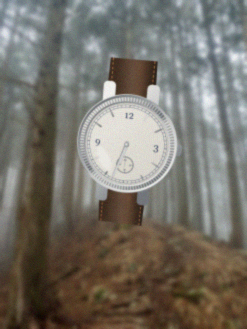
6,33
